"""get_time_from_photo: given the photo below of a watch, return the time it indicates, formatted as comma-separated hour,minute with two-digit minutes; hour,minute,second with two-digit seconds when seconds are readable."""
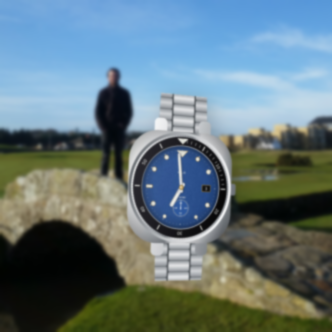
6,59
